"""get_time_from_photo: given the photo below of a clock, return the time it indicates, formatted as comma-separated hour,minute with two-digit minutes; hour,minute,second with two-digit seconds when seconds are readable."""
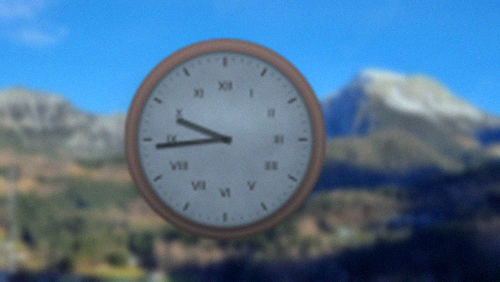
9,44
